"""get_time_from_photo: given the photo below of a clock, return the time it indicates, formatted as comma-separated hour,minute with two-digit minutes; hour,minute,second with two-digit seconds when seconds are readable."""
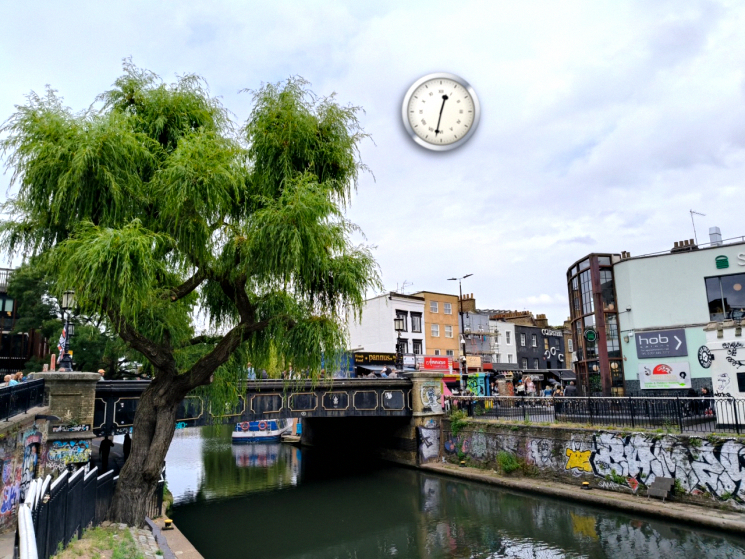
12,32
